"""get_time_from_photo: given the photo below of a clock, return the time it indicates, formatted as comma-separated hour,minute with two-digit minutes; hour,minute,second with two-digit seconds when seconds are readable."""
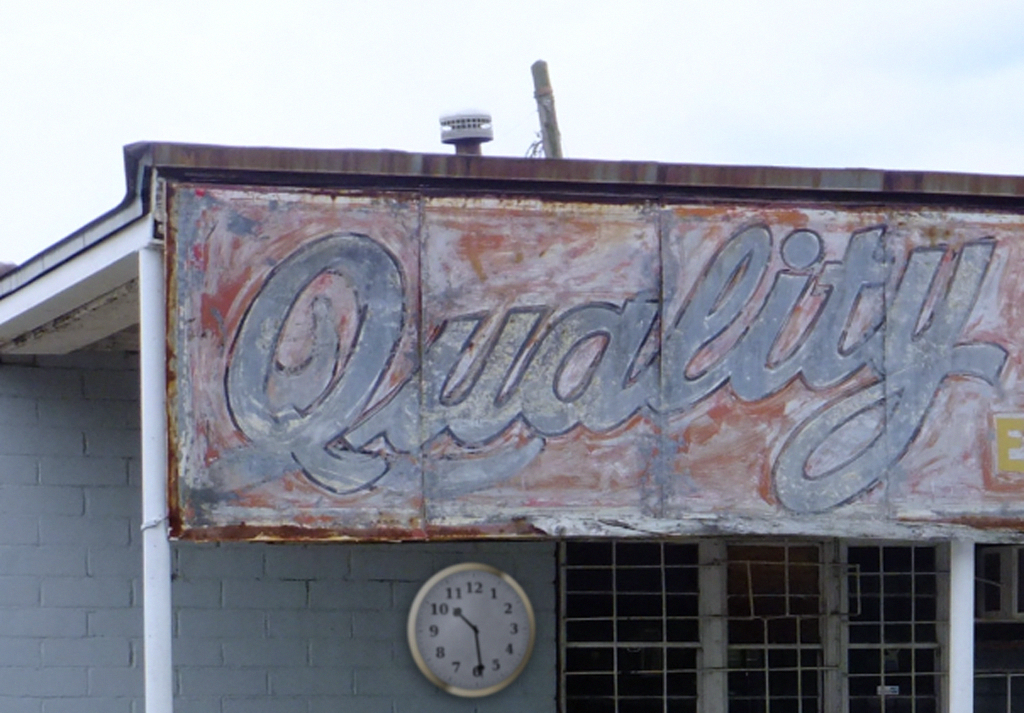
10,29
